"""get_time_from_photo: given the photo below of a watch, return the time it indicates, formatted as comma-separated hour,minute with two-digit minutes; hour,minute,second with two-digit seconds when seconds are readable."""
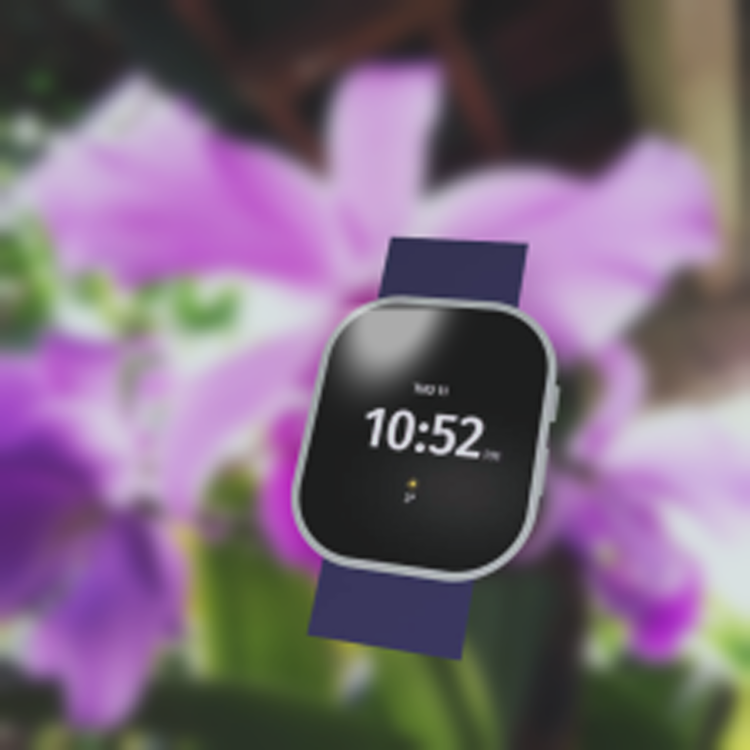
10,52
